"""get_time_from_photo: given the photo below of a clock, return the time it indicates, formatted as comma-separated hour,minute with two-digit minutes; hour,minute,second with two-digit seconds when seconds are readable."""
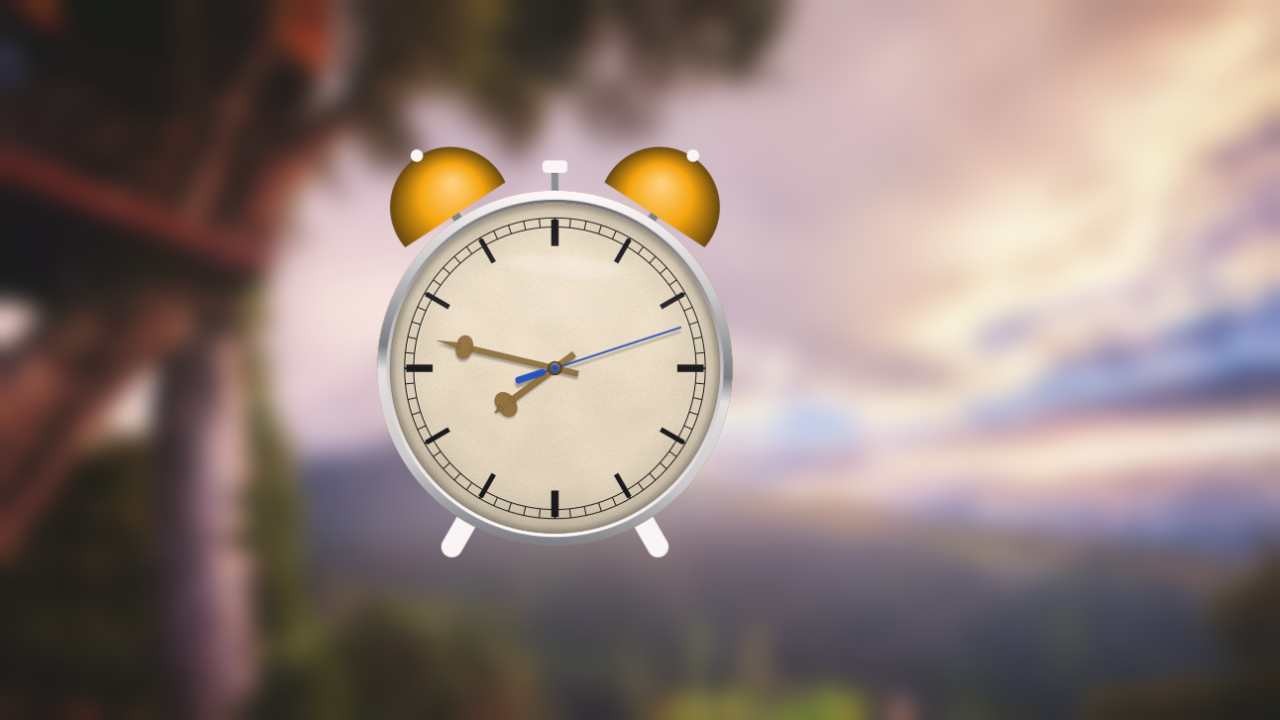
7,47,12
